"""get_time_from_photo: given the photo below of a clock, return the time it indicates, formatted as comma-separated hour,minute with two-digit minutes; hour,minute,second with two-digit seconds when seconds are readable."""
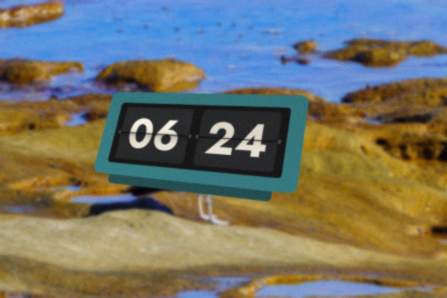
6,24
